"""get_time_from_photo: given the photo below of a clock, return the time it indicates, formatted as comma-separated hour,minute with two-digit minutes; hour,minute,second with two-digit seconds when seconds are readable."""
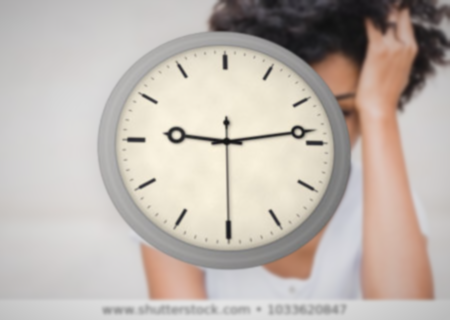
9,13,30
